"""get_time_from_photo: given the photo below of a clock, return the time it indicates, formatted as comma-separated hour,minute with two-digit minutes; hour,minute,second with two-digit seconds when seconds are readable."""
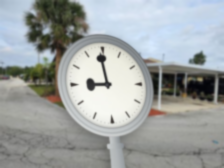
8,59
